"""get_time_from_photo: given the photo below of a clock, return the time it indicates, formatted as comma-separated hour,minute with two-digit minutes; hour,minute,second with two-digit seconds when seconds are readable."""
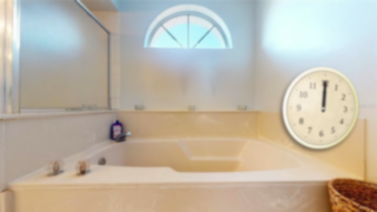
12,00
